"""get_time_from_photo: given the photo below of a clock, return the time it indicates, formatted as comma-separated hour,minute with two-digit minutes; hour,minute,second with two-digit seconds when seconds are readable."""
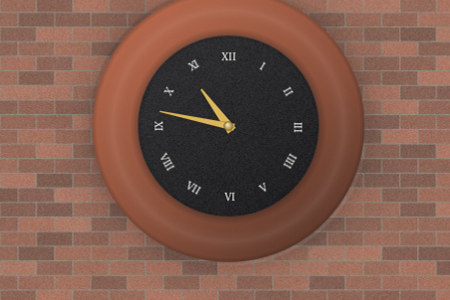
10,47
